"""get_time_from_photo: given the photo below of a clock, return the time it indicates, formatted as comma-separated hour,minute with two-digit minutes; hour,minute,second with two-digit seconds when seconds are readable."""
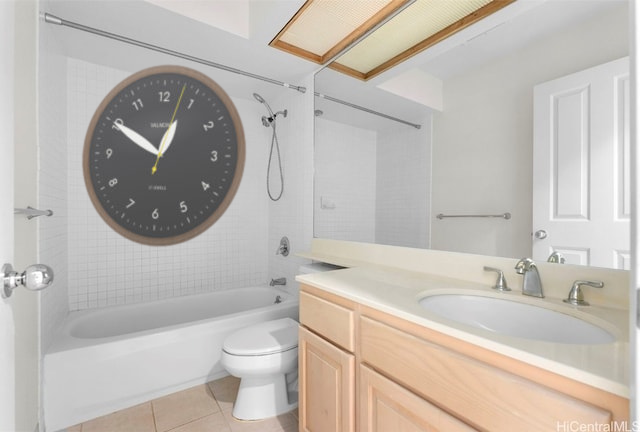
12,50,03
